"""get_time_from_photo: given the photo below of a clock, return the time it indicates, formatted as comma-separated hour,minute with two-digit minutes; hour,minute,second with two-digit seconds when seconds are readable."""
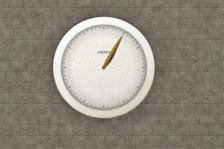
1,05
